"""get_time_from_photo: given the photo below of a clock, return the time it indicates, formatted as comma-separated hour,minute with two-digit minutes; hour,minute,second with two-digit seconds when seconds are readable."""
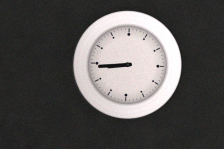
8,44
